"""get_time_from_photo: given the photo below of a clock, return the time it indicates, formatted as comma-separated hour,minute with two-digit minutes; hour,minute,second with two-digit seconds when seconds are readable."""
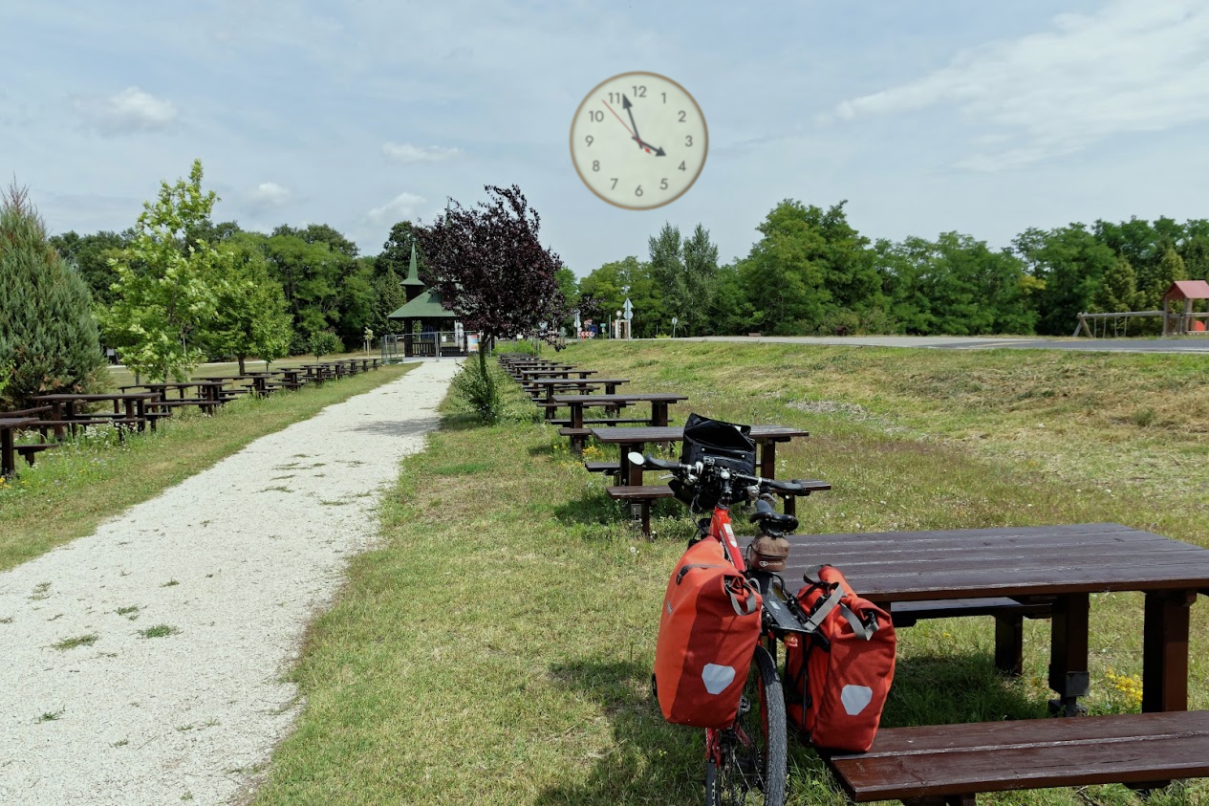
3,56,53
